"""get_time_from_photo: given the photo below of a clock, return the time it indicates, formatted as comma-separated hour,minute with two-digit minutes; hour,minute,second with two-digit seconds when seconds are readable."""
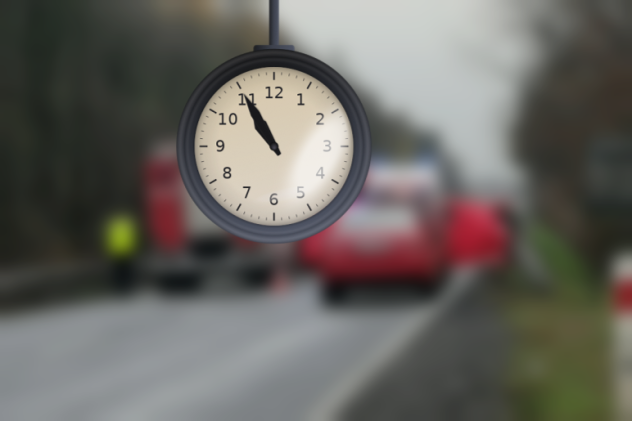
10,55
